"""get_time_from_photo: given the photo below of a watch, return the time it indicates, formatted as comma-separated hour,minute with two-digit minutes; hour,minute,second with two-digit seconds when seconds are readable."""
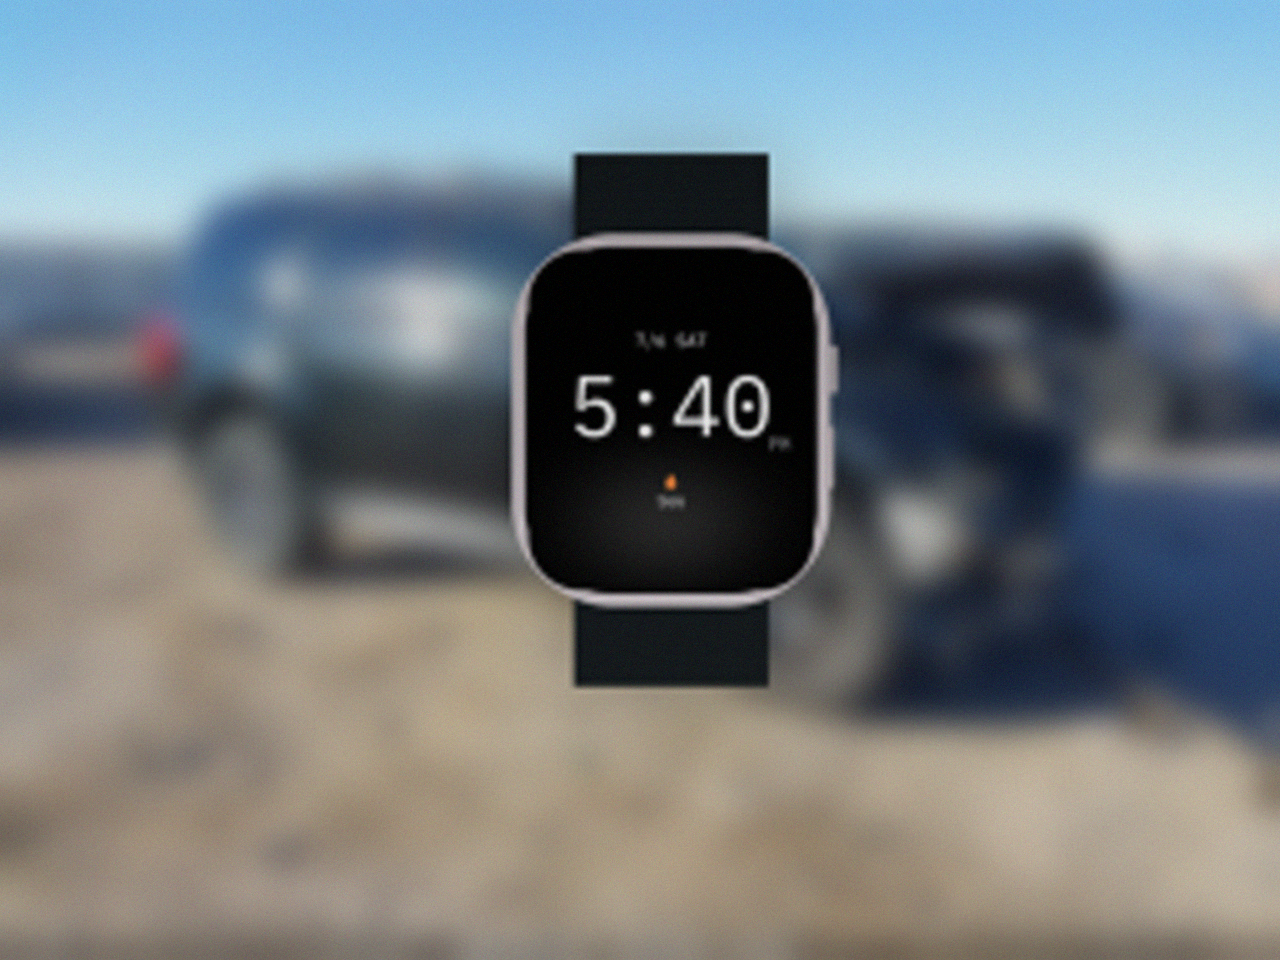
5,40
